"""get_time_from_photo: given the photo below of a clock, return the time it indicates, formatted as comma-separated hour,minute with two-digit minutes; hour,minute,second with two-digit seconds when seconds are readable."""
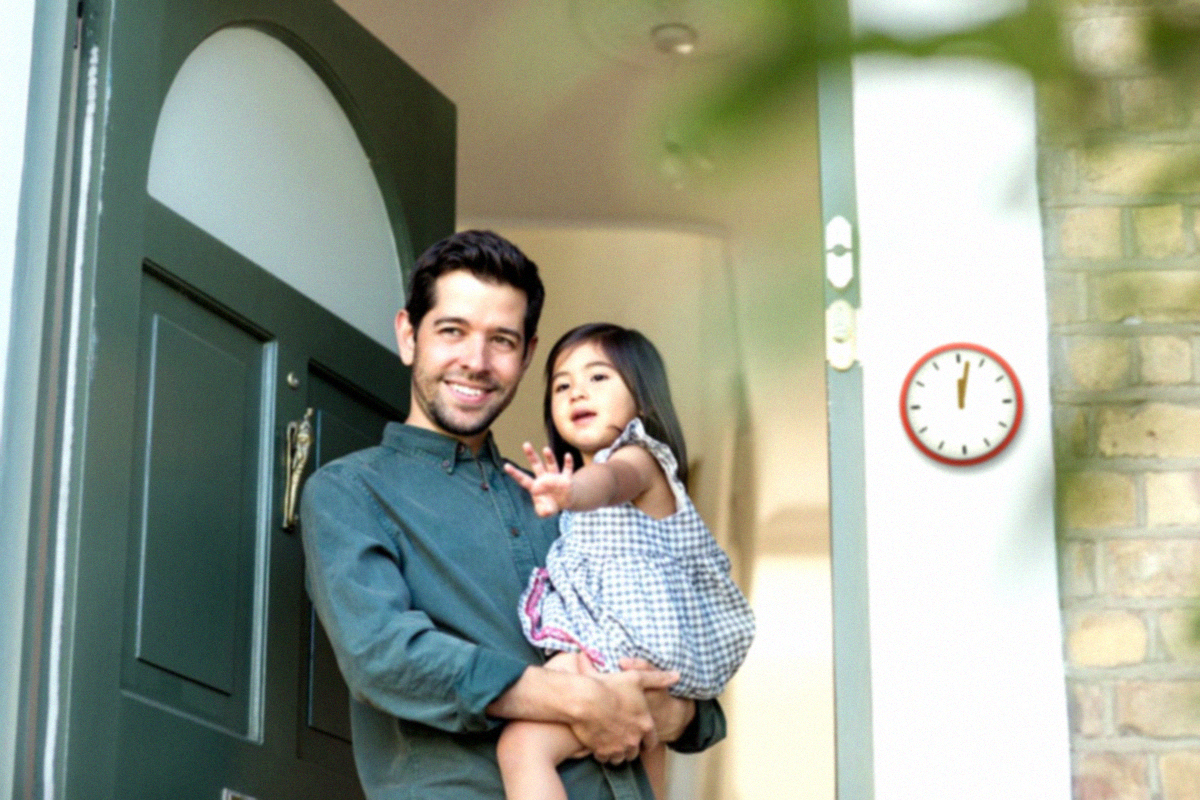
12,02
